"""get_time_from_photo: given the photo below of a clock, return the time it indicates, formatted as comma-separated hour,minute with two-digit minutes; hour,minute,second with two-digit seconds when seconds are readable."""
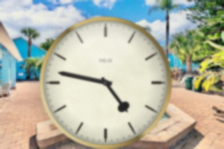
4,47
